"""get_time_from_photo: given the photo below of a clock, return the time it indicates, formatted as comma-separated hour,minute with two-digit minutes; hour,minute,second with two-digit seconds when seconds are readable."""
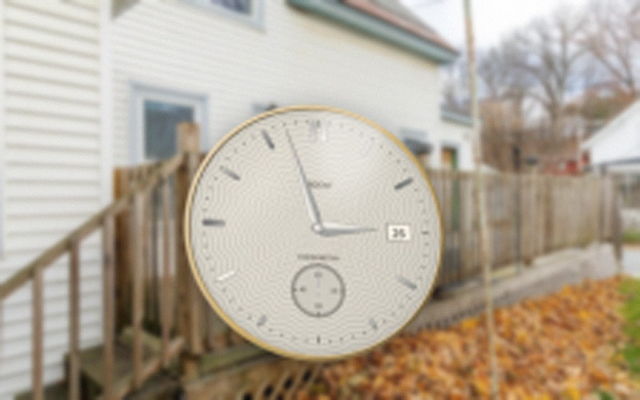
2,57
